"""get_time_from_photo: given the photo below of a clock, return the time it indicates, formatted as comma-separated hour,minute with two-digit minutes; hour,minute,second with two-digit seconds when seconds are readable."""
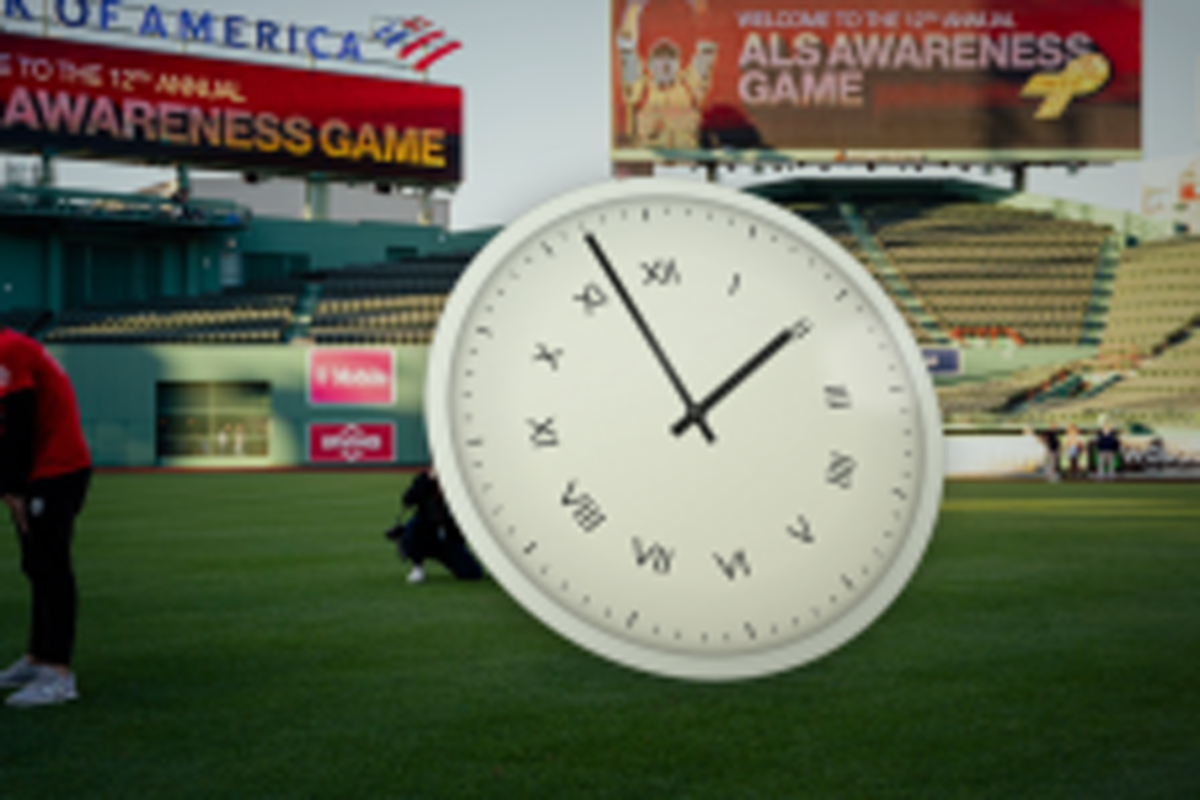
1,57
